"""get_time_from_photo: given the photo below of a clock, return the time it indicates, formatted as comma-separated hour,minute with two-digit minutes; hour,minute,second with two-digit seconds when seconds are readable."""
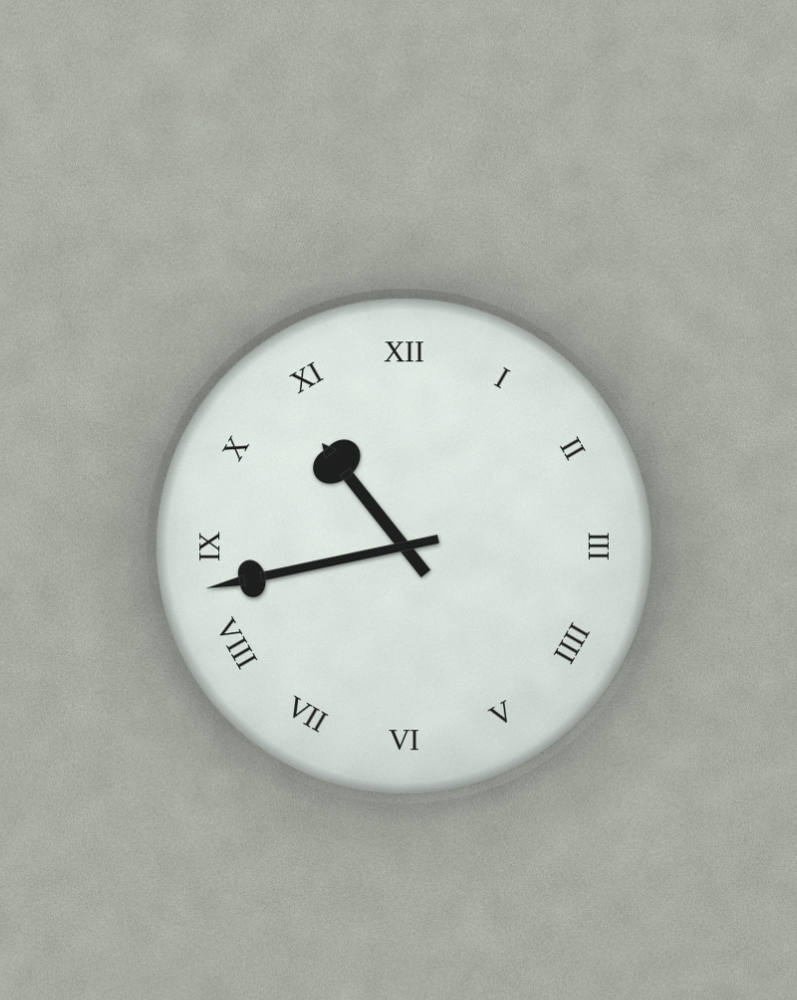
10,43
